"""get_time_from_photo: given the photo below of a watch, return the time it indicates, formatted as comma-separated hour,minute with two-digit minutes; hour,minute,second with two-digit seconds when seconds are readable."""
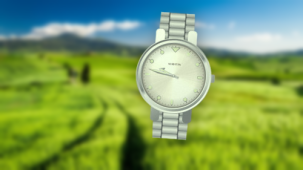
9,47
